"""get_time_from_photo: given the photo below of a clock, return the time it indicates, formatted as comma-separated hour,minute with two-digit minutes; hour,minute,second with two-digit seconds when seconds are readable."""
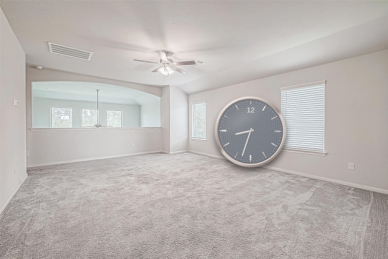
8,33
